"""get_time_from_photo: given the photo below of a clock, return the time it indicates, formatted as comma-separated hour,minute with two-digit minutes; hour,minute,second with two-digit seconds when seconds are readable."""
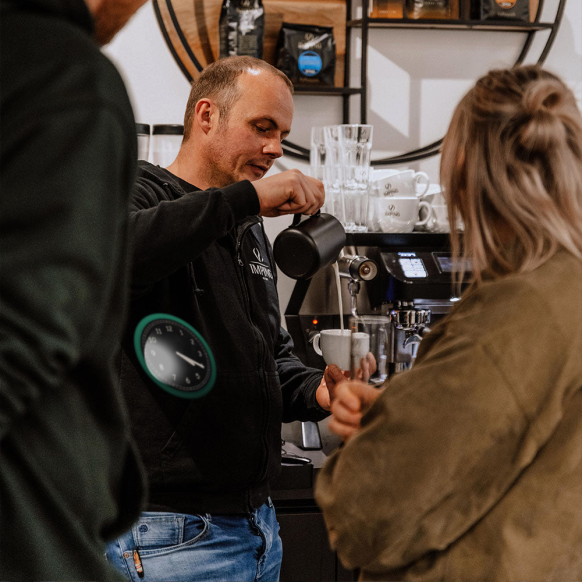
4,20
